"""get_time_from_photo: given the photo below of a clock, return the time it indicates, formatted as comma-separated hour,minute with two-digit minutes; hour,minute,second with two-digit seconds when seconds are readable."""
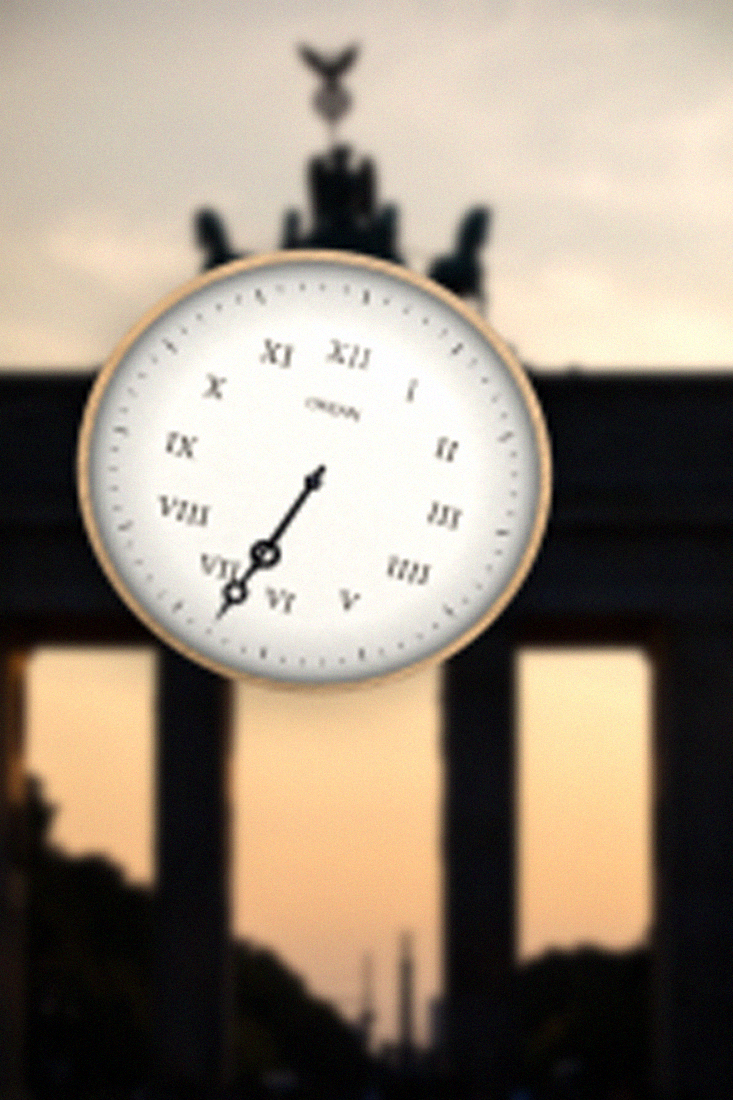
6,33
